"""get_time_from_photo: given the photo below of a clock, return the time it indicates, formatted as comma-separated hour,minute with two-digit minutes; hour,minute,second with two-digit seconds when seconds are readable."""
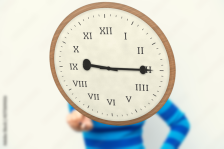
9,15
